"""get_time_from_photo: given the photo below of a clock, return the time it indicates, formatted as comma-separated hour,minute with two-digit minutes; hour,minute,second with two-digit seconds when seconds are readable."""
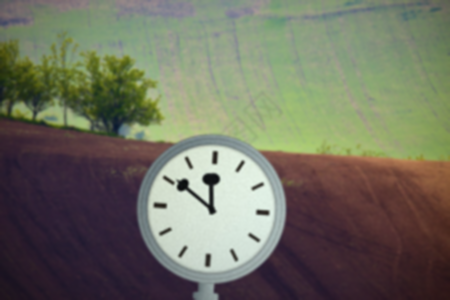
11,51
